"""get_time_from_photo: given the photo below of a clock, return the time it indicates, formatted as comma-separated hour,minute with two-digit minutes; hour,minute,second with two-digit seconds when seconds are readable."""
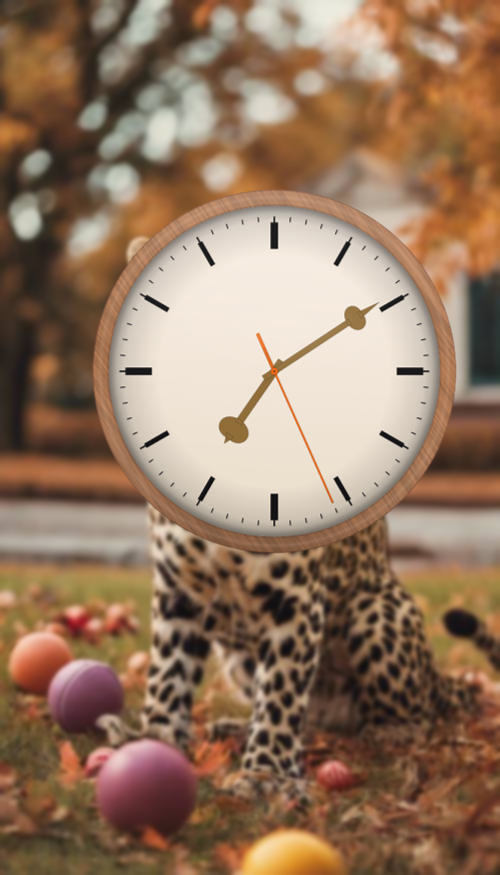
7,09,26
